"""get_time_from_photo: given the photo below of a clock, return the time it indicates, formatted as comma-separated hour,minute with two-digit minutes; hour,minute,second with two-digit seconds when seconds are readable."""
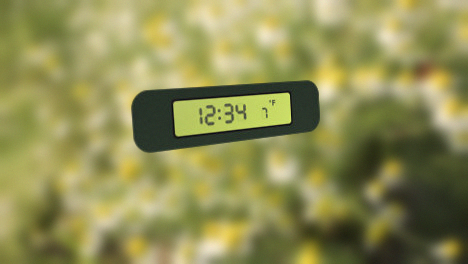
12,34
